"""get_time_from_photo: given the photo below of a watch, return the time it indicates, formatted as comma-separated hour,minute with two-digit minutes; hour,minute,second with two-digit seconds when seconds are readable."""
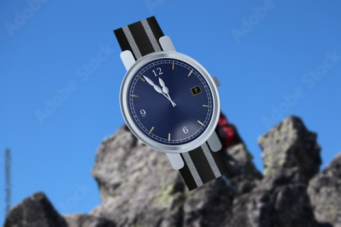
11,56
